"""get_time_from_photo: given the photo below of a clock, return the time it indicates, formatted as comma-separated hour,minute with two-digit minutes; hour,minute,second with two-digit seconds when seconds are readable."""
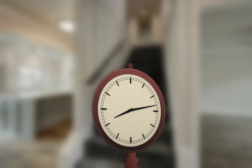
8,13
